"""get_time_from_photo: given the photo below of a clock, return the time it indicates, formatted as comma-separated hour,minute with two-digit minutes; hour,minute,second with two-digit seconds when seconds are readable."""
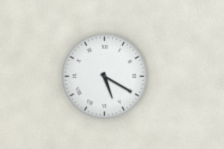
5,20
